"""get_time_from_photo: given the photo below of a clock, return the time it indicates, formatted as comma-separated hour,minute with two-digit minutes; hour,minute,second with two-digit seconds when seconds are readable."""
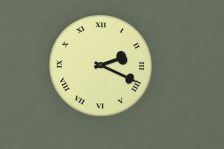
2,19
